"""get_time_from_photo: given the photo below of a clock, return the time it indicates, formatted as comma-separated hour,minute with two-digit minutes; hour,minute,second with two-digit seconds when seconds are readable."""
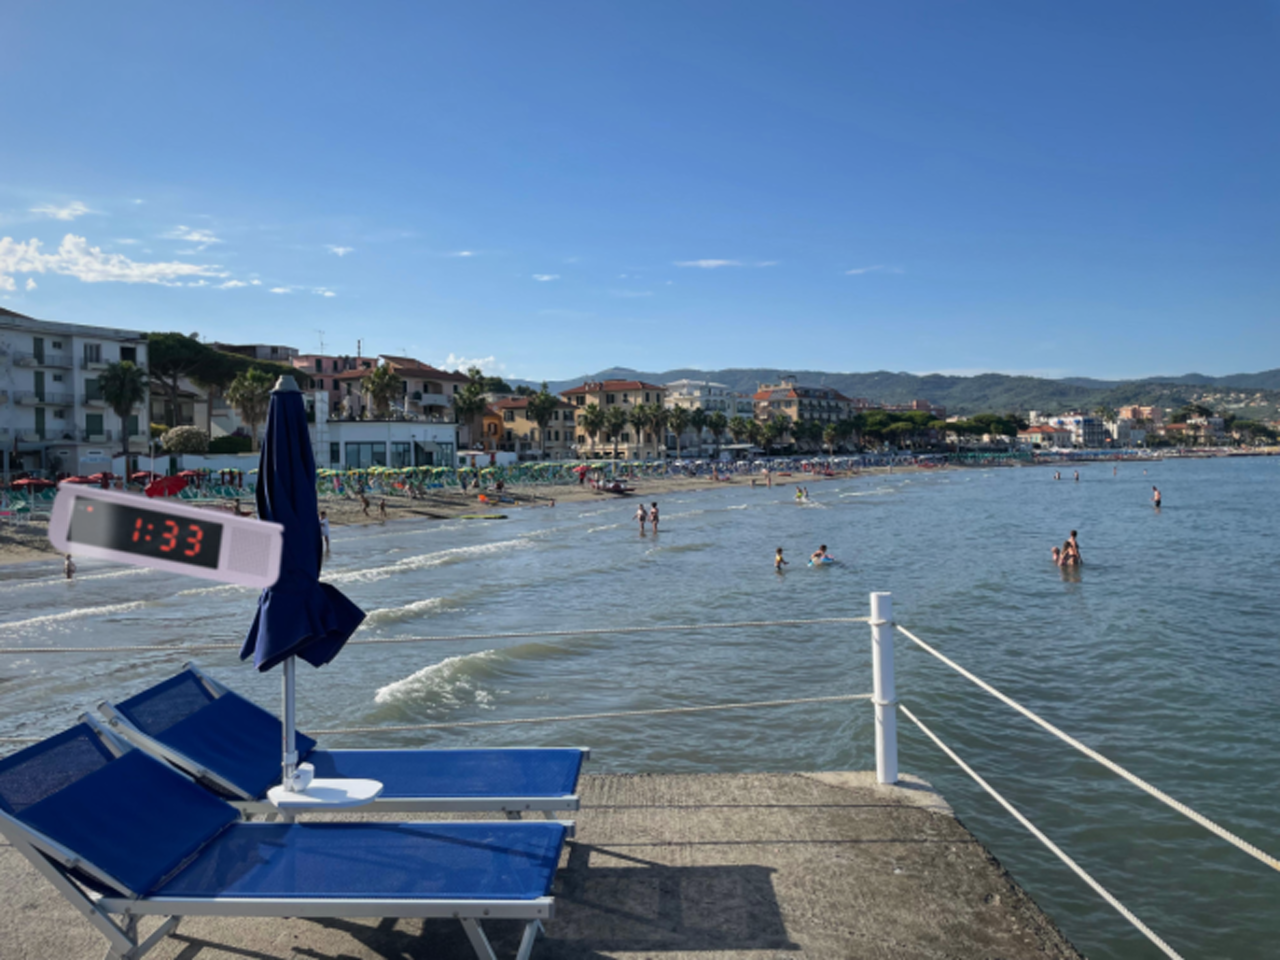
1,33
